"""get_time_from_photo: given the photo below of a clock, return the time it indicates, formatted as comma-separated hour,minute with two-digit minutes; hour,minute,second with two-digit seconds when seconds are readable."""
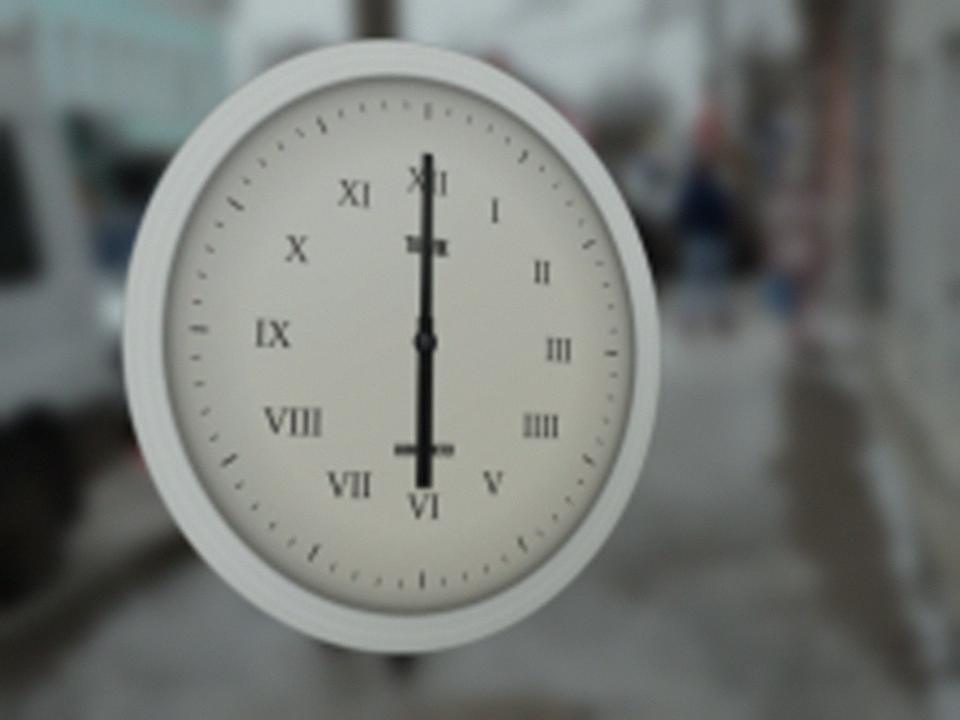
6,00
